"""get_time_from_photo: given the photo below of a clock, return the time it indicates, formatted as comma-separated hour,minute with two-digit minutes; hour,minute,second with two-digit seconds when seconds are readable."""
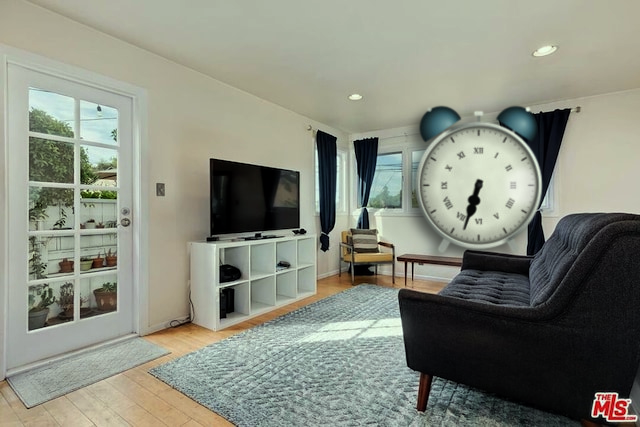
6,33
